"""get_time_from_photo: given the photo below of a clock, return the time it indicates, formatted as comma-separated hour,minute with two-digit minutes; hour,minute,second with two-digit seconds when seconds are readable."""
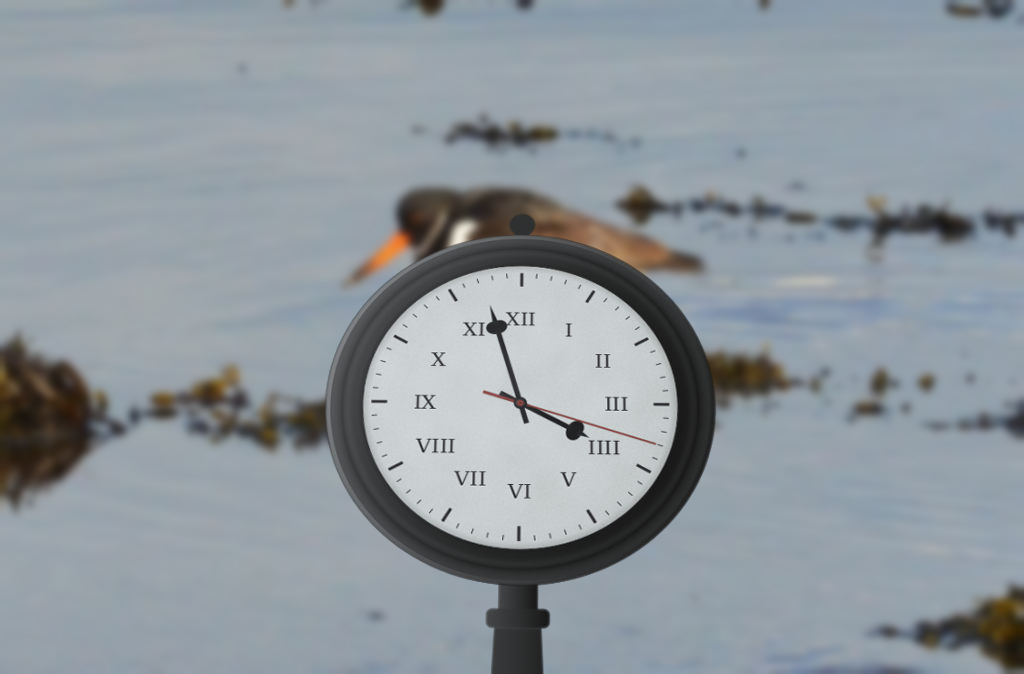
3,57,18
